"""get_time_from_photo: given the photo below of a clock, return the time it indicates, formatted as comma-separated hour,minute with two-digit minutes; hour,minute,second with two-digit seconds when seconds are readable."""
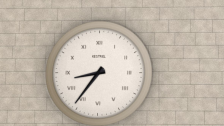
8,36
